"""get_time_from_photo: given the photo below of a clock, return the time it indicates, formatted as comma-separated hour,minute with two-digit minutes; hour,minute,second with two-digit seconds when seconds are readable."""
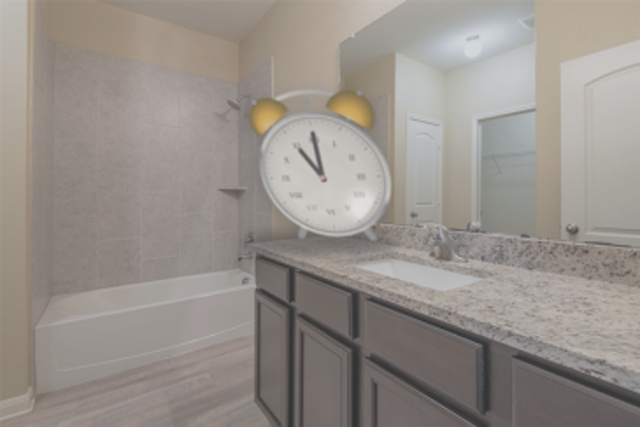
11,00
